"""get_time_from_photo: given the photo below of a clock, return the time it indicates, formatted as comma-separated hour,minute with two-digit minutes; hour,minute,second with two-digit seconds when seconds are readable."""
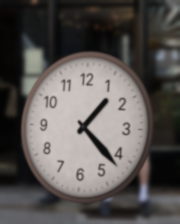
1,22
